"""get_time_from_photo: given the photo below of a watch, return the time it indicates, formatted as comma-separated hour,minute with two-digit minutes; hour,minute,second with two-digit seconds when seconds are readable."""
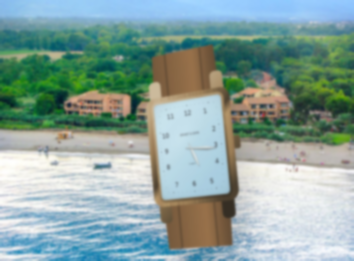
5,16
